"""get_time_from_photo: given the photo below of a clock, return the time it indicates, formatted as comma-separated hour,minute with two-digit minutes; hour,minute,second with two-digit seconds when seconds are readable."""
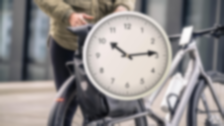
10,14
